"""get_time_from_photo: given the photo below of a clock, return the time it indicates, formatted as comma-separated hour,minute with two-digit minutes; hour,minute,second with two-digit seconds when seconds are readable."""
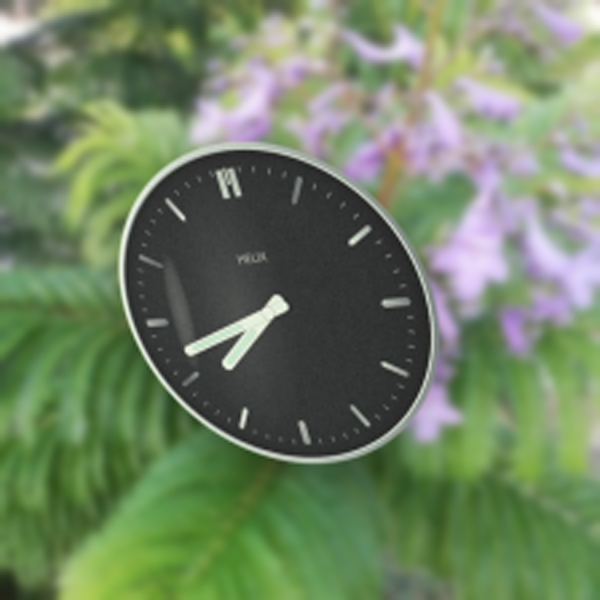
7,42
